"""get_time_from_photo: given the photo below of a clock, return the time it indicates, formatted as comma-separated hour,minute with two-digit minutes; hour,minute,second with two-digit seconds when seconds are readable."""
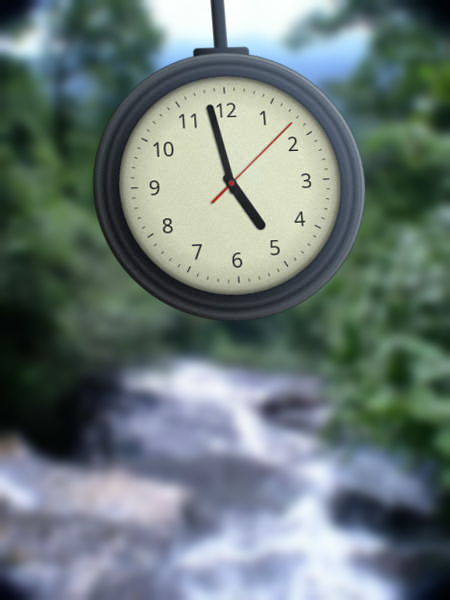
4,58,08
